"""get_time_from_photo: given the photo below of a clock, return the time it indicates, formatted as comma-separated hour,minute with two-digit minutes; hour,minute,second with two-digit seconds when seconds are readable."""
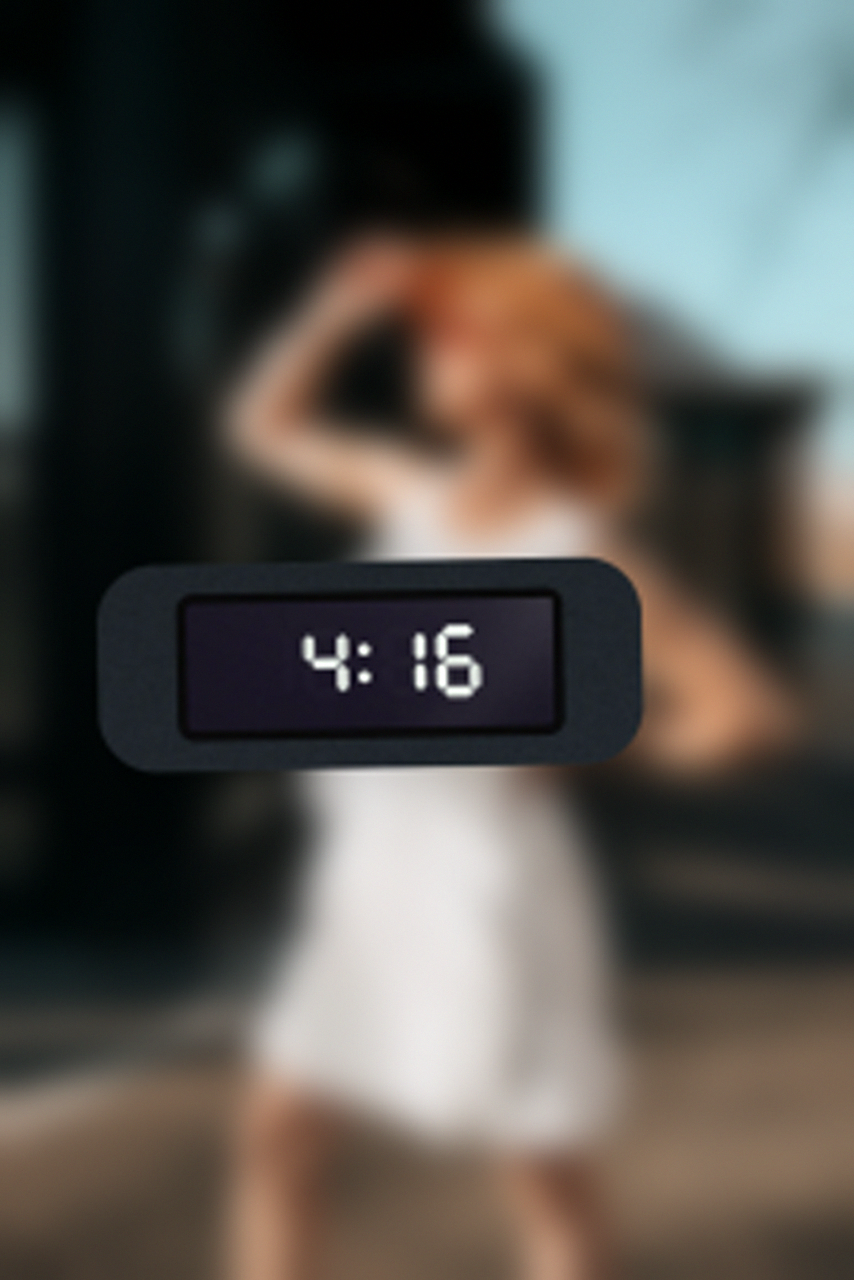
4,16
